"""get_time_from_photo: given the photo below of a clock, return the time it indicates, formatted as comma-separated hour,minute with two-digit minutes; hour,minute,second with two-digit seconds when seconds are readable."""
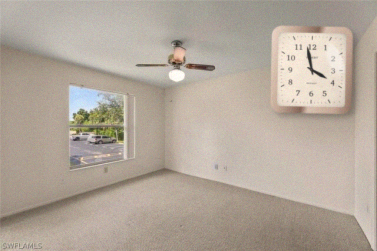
3,58
